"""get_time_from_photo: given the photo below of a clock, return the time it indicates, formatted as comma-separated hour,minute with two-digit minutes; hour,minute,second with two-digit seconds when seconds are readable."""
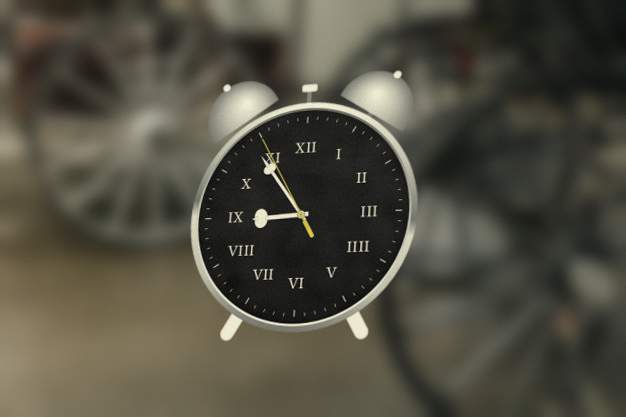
8,53,55
